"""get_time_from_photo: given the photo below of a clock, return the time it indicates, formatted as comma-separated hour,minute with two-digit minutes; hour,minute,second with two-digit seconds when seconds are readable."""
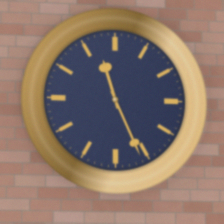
11,26
